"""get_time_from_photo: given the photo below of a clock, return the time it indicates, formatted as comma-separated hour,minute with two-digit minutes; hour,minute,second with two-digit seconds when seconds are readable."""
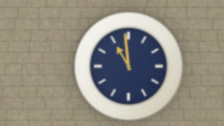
10,59
